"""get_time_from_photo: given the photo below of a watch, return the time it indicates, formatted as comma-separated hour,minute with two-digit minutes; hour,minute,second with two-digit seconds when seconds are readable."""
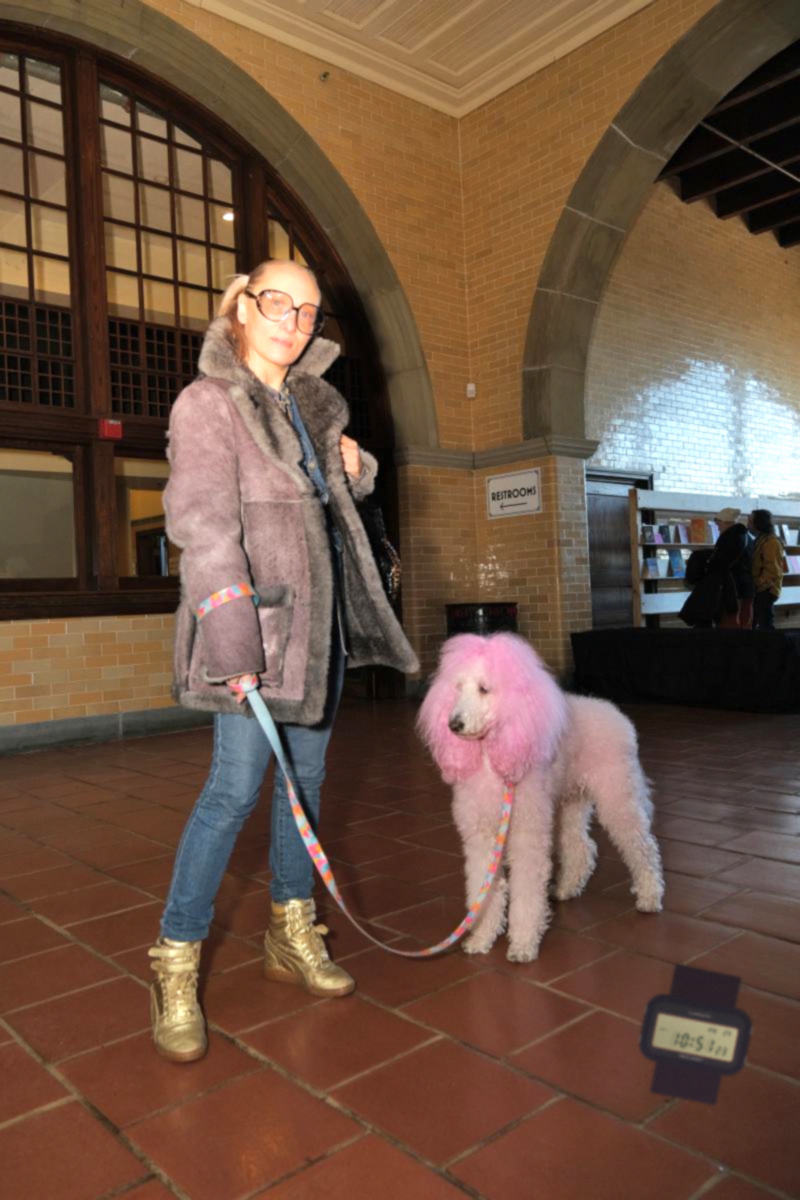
10,51
